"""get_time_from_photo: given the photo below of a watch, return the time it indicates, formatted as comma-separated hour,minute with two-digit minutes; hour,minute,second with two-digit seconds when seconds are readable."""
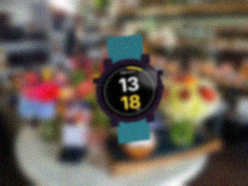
13,18
